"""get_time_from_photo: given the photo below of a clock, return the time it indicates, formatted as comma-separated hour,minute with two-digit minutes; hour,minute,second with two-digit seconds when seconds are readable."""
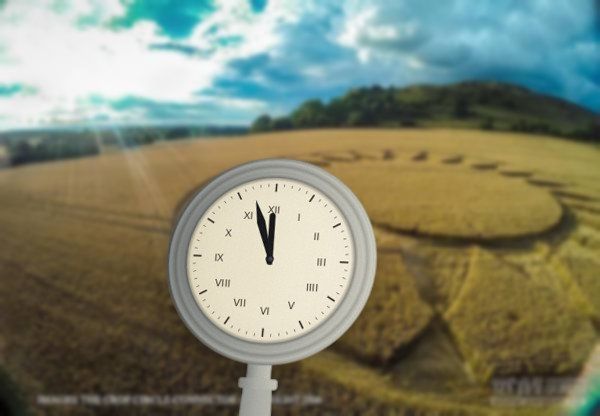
11,57
